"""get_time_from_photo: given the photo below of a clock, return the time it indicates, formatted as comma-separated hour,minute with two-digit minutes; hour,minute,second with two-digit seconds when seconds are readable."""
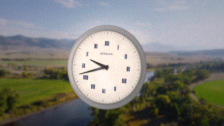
9,42
